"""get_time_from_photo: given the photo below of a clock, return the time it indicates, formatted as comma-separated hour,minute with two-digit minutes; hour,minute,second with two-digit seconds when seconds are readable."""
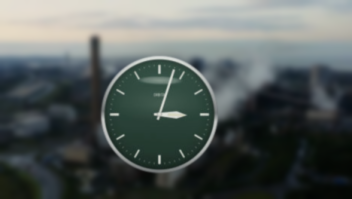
3,03
